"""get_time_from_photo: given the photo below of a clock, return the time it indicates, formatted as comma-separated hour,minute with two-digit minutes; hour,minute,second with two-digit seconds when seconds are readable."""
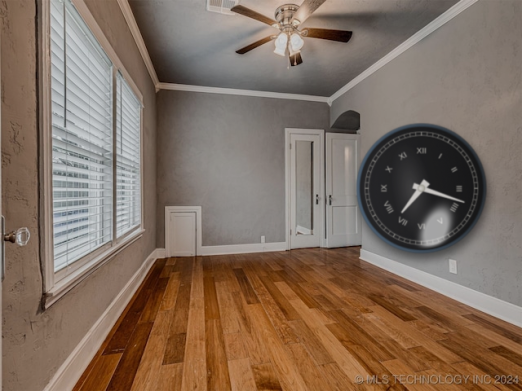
7,18
